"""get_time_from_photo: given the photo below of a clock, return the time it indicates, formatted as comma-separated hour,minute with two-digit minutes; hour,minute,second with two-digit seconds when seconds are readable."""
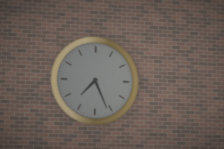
7,26
